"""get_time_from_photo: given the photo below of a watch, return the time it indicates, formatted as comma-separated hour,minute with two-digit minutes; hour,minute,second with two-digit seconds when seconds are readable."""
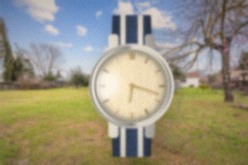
6,18
